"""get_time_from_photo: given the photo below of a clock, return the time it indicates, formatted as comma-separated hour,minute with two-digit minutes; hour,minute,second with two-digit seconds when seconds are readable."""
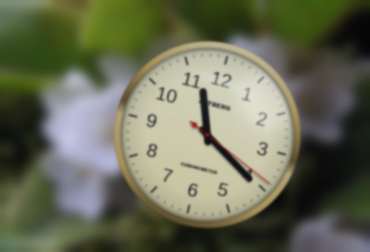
11,20,19
